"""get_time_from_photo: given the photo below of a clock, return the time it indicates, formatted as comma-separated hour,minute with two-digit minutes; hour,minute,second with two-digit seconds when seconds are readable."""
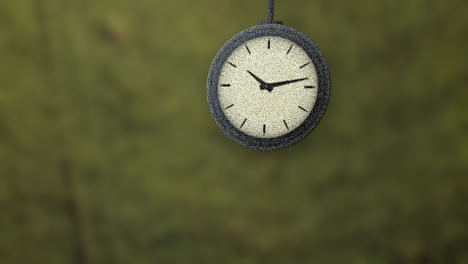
10,13
